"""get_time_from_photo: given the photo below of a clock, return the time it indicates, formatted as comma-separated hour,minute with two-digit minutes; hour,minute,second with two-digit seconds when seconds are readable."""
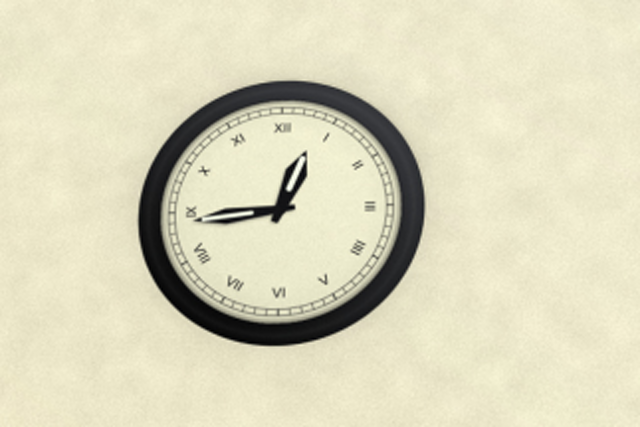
12,44
